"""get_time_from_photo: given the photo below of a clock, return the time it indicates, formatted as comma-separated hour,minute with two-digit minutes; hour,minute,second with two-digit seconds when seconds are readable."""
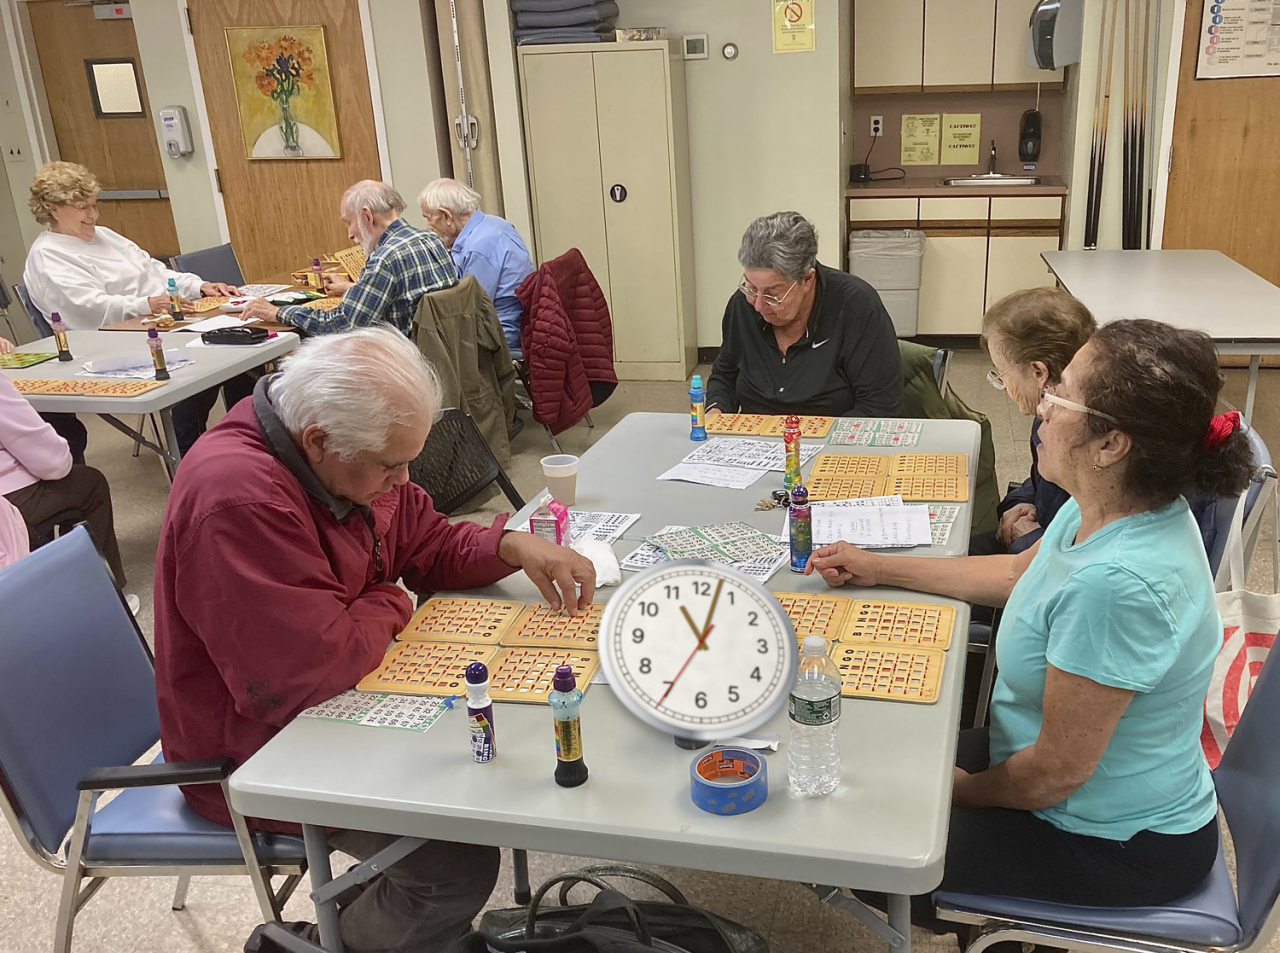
11,02,35
